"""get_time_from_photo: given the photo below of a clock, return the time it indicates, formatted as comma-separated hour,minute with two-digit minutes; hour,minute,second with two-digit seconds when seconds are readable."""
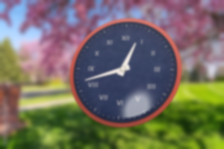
12,42
